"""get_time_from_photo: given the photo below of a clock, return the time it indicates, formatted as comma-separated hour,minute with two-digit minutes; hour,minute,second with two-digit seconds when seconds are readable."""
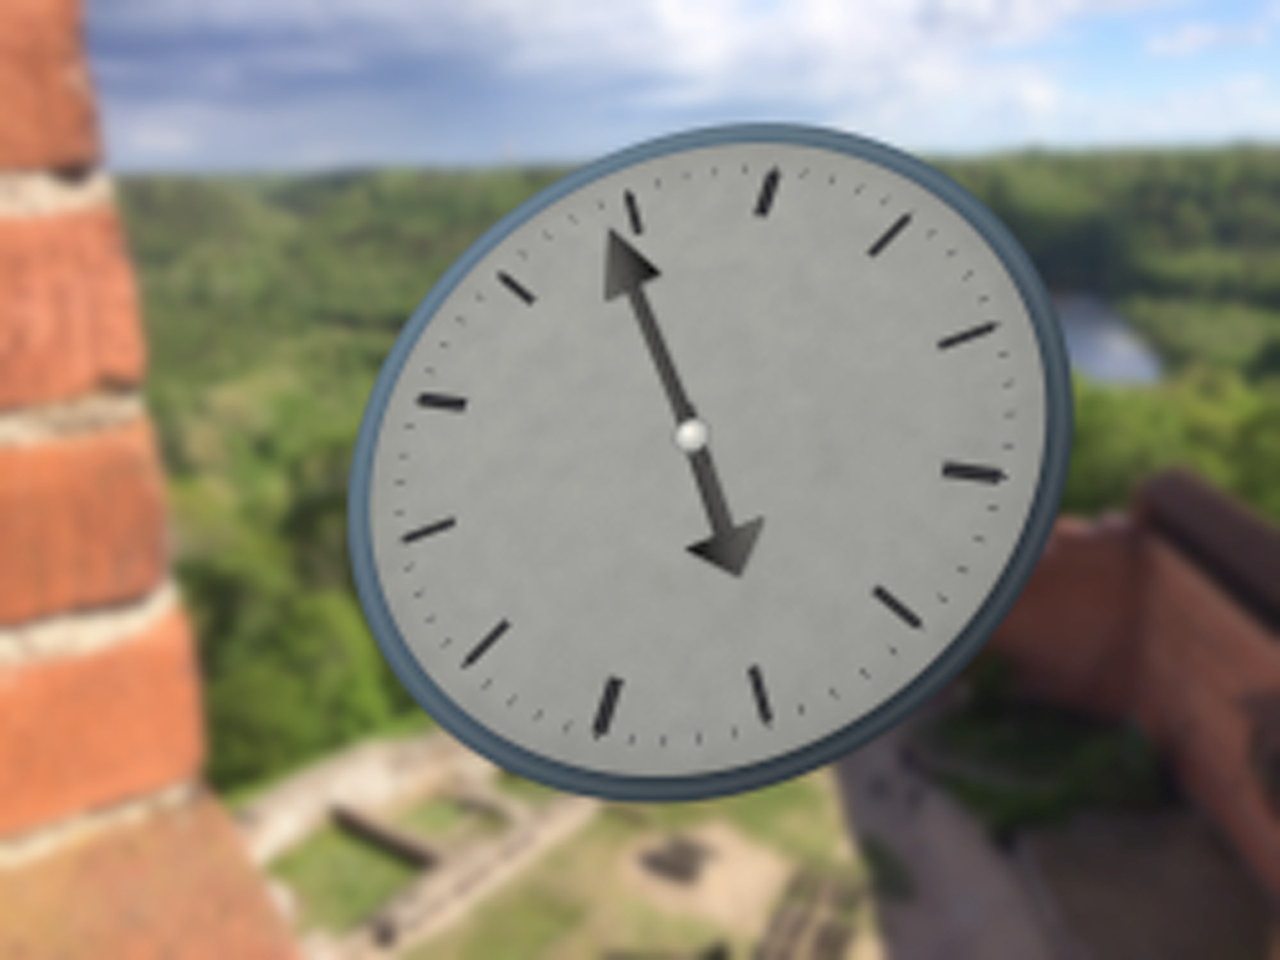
4,54
